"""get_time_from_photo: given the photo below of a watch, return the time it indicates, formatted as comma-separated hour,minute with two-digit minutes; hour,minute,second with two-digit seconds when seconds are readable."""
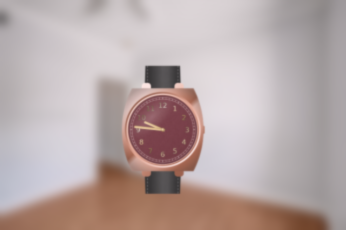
9,46
